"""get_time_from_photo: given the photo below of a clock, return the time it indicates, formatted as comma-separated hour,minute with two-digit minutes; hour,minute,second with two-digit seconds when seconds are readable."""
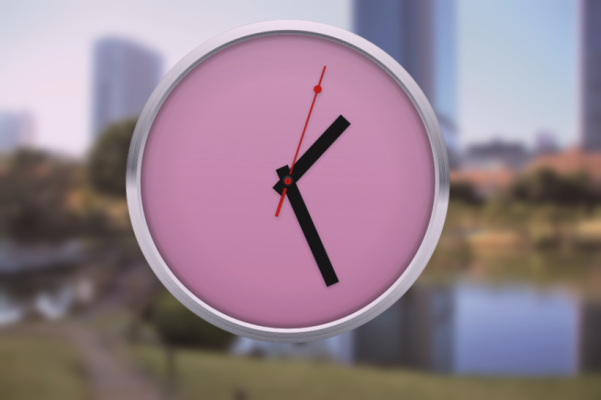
1,26,03
